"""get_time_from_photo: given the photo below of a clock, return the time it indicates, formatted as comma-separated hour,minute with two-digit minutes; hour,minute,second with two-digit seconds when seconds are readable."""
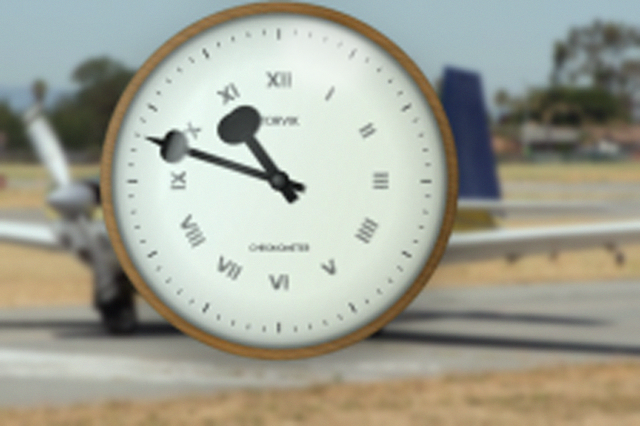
10,48
